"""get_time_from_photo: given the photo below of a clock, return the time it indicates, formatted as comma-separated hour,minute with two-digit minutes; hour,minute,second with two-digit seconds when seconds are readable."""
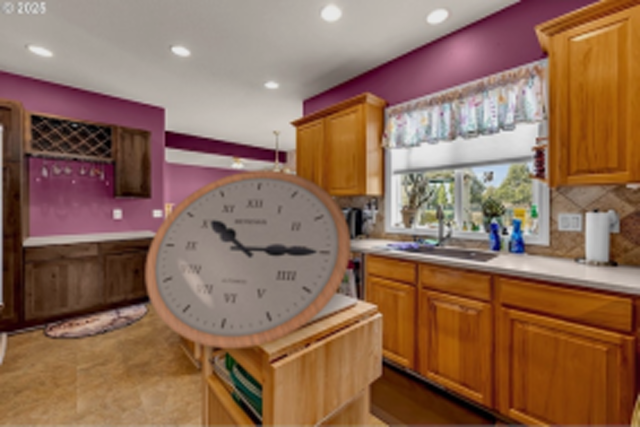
10,15
